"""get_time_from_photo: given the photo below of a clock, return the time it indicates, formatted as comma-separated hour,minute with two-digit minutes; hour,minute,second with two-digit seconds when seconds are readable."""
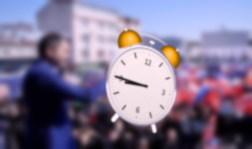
8,45
